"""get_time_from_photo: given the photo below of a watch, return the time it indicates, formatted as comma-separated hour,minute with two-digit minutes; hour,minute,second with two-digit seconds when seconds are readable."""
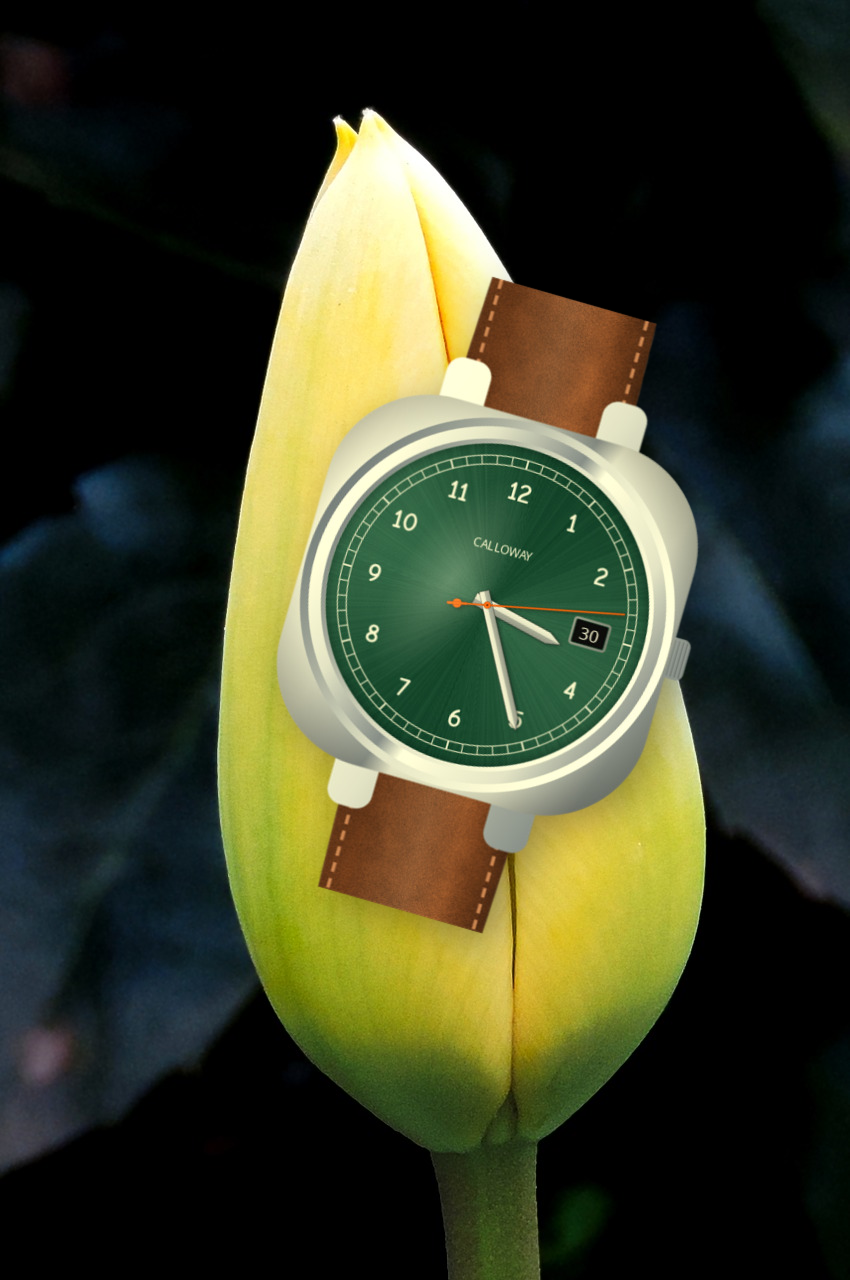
3,25,13
